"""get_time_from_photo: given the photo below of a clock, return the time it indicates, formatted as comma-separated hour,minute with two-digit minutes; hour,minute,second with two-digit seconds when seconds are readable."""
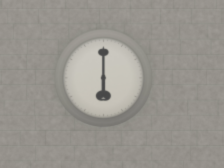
6,00
